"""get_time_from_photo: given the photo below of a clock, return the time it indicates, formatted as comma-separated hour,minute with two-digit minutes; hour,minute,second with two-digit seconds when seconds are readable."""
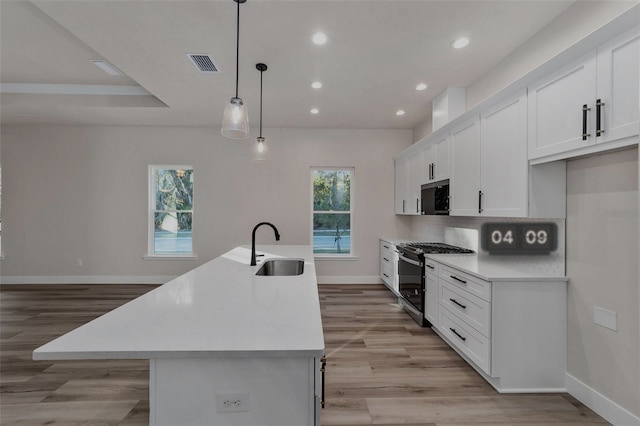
4,09
